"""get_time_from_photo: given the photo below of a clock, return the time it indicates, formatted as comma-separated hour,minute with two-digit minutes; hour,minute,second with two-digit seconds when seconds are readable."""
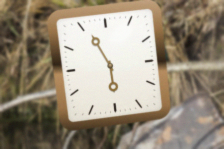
5,56
